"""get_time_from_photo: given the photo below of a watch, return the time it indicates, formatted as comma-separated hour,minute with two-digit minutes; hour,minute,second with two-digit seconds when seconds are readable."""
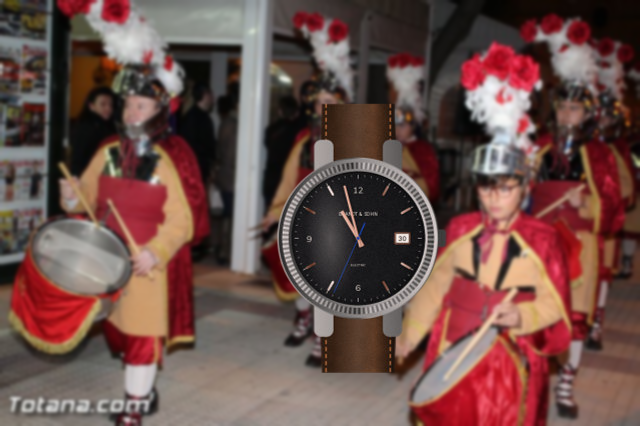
10,57,34
